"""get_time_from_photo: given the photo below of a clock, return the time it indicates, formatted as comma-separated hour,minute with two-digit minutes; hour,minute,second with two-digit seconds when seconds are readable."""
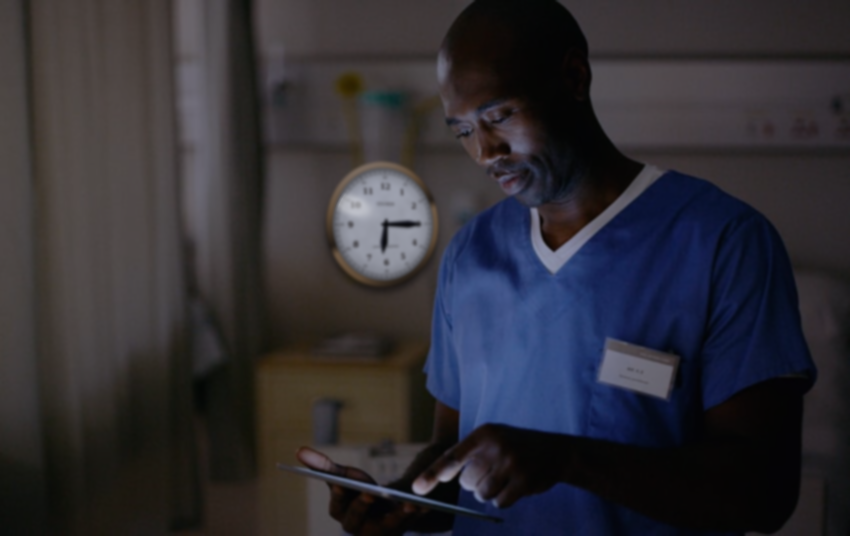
6,15
